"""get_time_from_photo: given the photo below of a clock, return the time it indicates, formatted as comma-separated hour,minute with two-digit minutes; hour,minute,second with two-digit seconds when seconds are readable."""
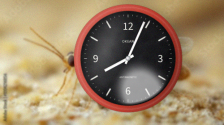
8,04
